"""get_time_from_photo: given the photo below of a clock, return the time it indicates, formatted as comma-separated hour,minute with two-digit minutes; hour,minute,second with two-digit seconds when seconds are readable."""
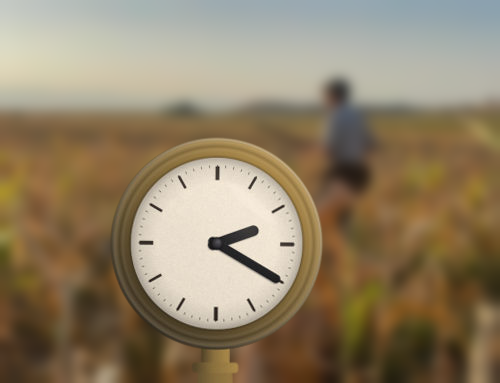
2,20
